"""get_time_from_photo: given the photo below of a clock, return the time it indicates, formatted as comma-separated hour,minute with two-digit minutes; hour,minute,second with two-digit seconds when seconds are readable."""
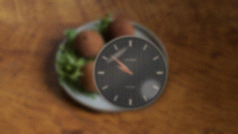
9,52
